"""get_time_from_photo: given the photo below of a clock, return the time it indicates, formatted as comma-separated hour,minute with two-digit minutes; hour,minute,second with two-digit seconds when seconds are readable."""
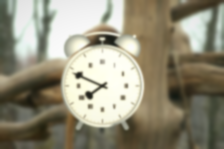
7,49
